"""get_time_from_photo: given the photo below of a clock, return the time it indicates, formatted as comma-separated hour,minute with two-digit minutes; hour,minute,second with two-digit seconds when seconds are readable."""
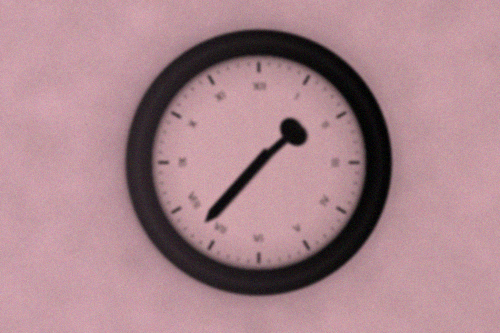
1,37
